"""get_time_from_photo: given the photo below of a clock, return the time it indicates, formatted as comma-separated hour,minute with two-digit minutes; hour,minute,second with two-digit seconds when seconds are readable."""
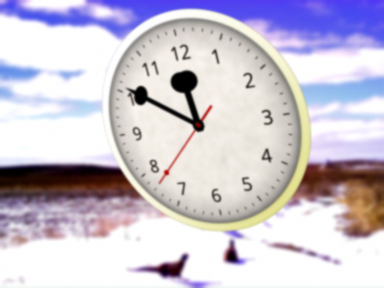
11,50,38
